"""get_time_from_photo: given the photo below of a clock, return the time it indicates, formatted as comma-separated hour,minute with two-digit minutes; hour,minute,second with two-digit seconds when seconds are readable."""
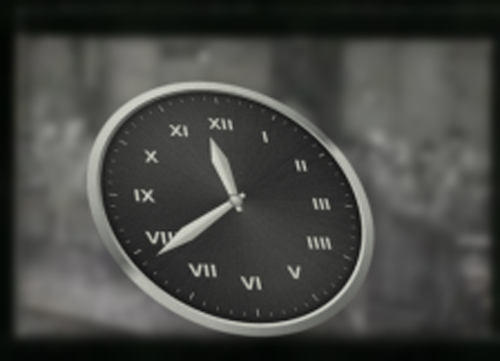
11,39
